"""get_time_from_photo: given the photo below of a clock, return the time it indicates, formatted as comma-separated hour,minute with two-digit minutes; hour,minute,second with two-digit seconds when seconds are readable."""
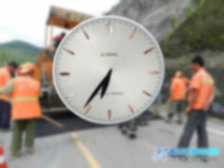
6,36
